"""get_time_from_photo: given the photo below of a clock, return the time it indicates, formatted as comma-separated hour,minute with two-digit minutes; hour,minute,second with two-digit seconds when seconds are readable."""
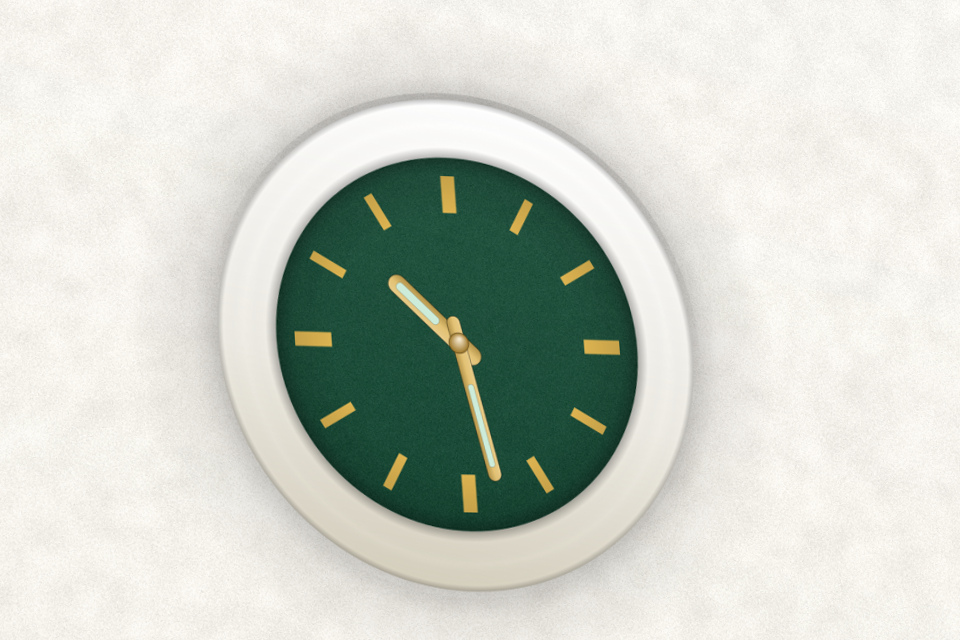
10,28
